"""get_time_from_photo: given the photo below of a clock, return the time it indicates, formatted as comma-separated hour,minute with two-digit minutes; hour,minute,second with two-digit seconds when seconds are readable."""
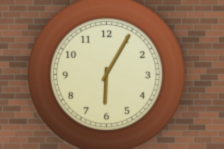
6,05
